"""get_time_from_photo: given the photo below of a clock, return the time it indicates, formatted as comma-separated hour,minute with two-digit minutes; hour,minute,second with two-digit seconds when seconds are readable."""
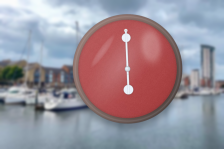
6,00
